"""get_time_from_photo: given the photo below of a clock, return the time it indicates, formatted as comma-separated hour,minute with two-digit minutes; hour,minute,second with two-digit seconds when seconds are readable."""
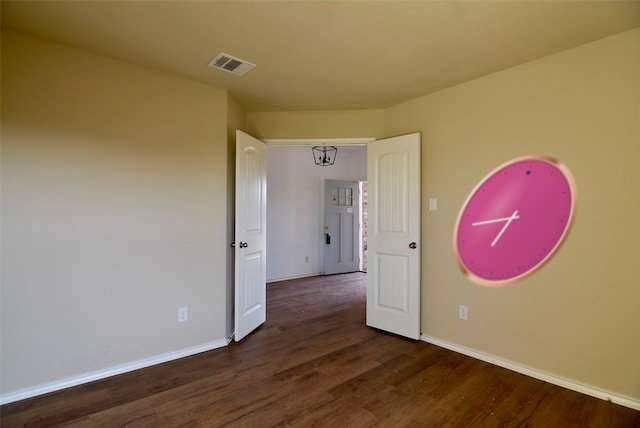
6,43
